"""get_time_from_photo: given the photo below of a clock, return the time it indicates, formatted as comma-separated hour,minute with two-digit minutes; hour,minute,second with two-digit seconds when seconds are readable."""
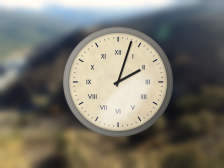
2,03
